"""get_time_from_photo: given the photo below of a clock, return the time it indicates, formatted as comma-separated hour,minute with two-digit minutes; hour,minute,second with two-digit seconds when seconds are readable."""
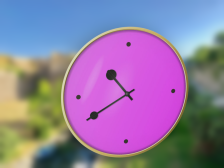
10,40
